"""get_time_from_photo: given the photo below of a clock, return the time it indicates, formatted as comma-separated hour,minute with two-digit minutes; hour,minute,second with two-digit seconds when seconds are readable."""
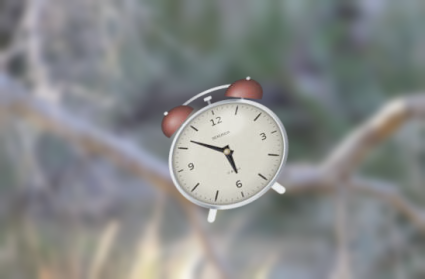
5,52
